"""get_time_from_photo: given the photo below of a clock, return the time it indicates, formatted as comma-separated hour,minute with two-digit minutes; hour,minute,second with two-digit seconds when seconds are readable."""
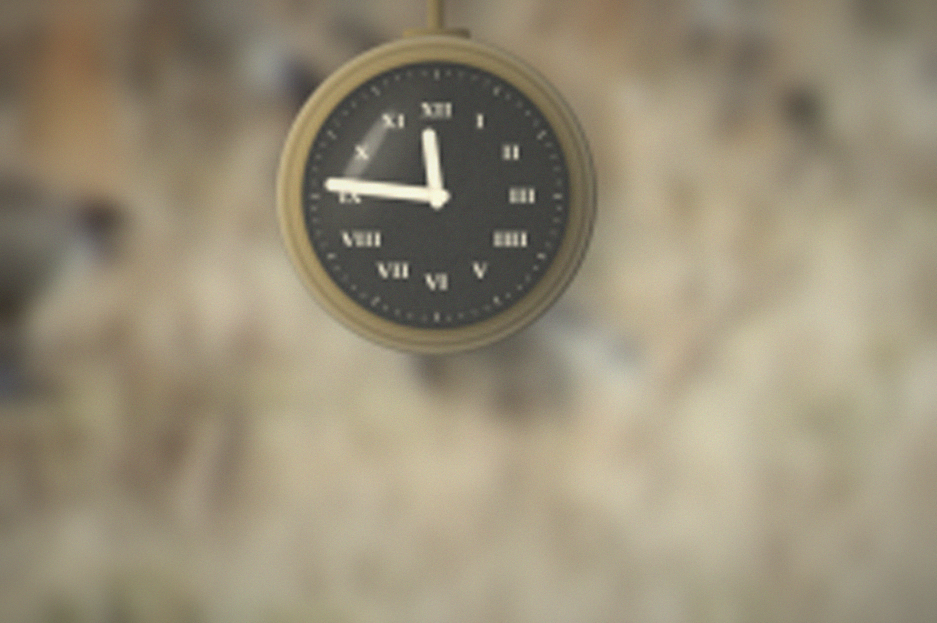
11,46
